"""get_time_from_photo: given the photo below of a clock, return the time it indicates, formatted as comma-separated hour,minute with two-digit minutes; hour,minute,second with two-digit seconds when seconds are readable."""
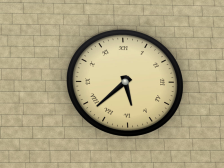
5,38
